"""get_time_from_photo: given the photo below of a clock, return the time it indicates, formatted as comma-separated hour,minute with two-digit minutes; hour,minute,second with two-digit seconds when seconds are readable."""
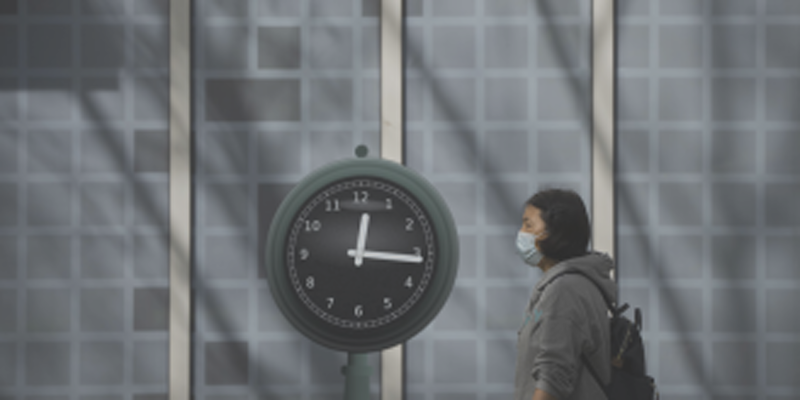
12,16
